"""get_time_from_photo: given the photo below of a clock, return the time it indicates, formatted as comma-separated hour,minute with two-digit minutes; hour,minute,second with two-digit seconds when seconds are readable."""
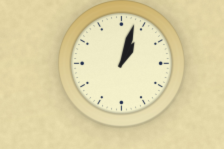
1,03
